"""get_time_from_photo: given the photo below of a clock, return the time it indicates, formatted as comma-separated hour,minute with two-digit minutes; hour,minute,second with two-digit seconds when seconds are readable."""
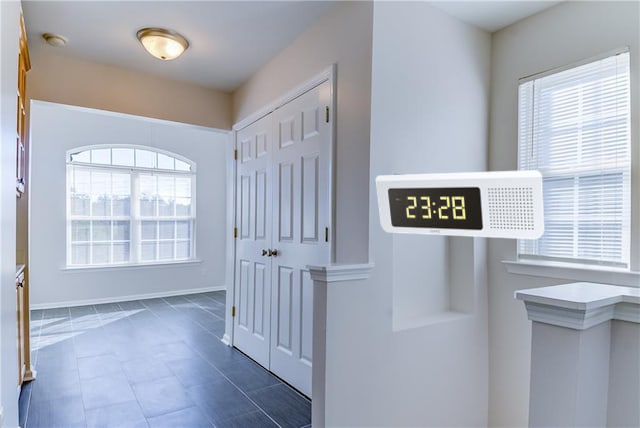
23,28
